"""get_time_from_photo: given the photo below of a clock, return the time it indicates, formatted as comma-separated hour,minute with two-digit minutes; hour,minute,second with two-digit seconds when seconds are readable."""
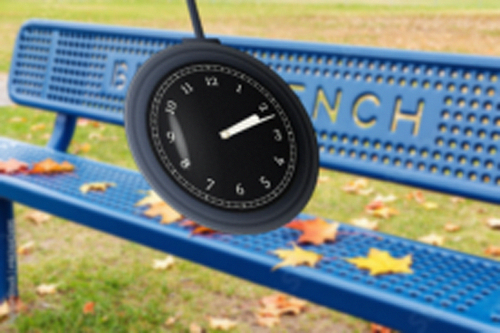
2,12
